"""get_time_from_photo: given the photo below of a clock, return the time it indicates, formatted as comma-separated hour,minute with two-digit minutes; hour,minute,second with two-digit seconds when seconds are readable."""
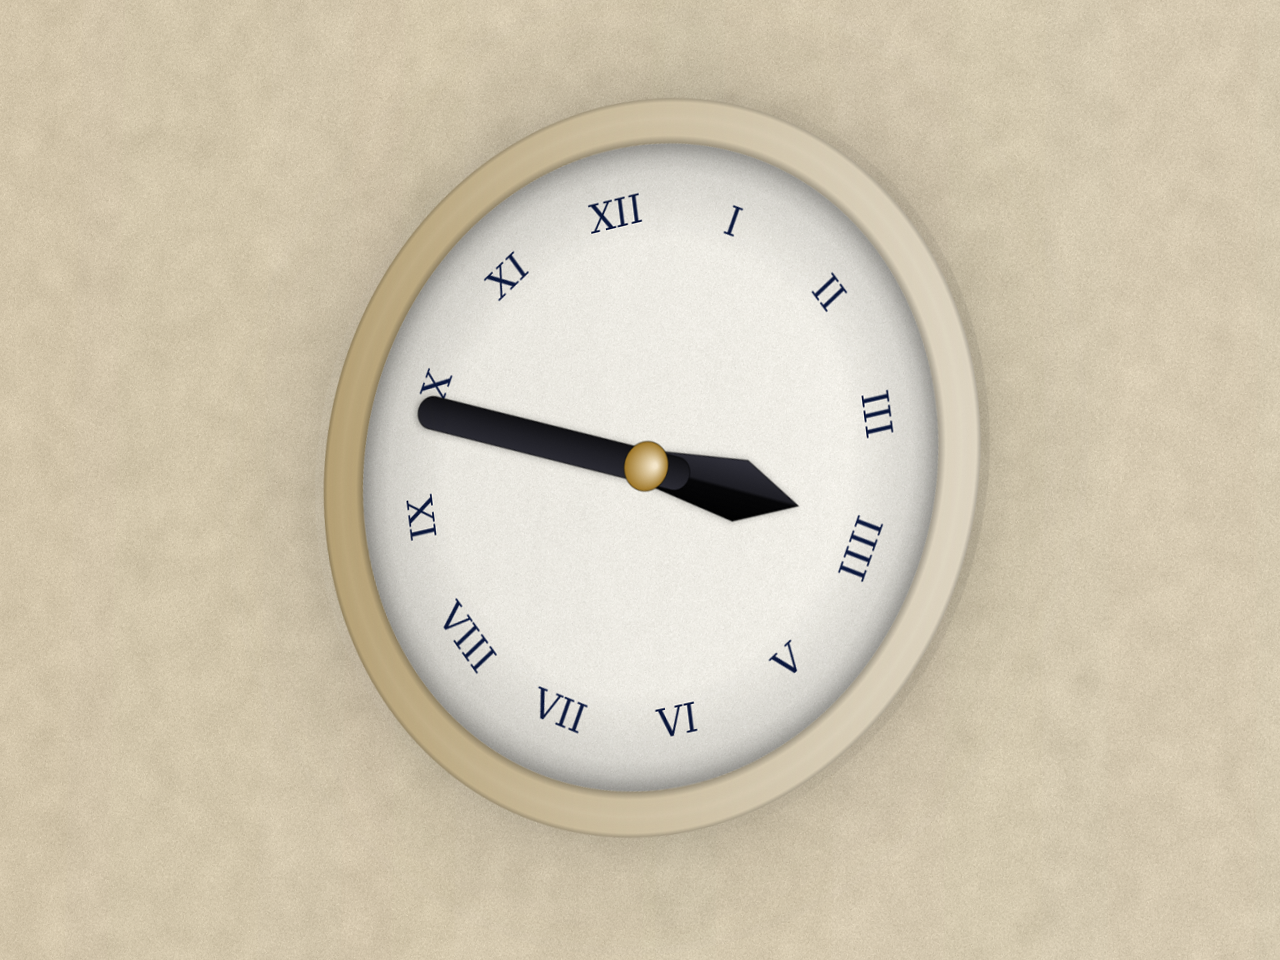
3,49
